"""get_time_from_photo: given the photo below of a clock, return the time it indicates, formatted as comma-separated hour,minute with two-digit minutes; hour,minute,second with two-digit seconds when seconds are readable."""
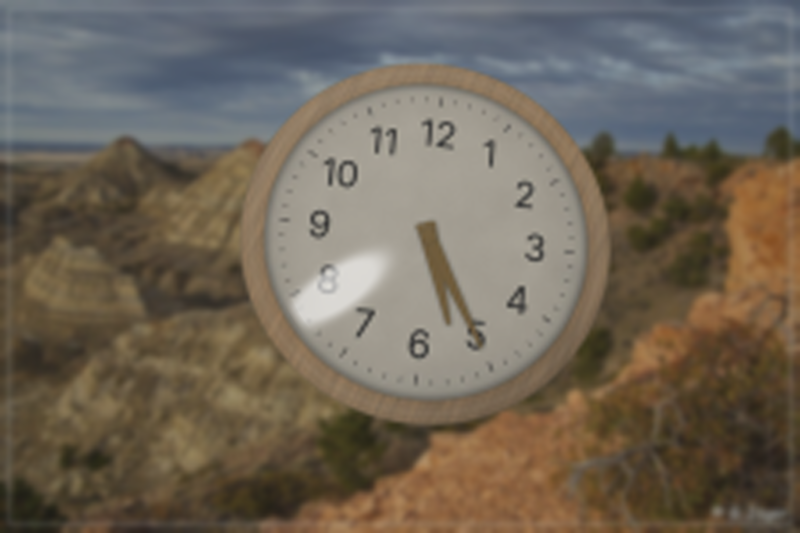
5,25
